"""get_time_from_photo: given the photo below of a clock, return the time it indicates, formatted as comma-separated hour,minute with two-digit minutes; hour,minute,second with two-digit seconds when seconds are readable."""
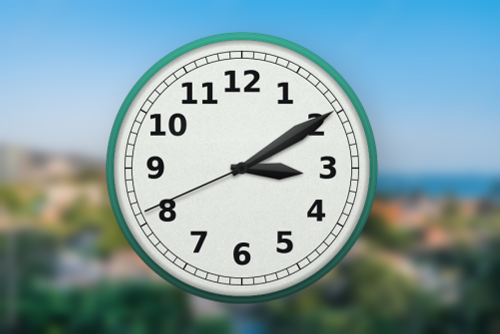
3,09,41
